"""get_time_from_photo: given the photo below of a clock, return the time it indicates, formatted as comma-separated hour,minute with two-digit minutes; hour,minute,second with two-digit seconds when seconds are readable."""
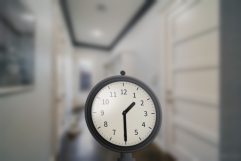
1,30
